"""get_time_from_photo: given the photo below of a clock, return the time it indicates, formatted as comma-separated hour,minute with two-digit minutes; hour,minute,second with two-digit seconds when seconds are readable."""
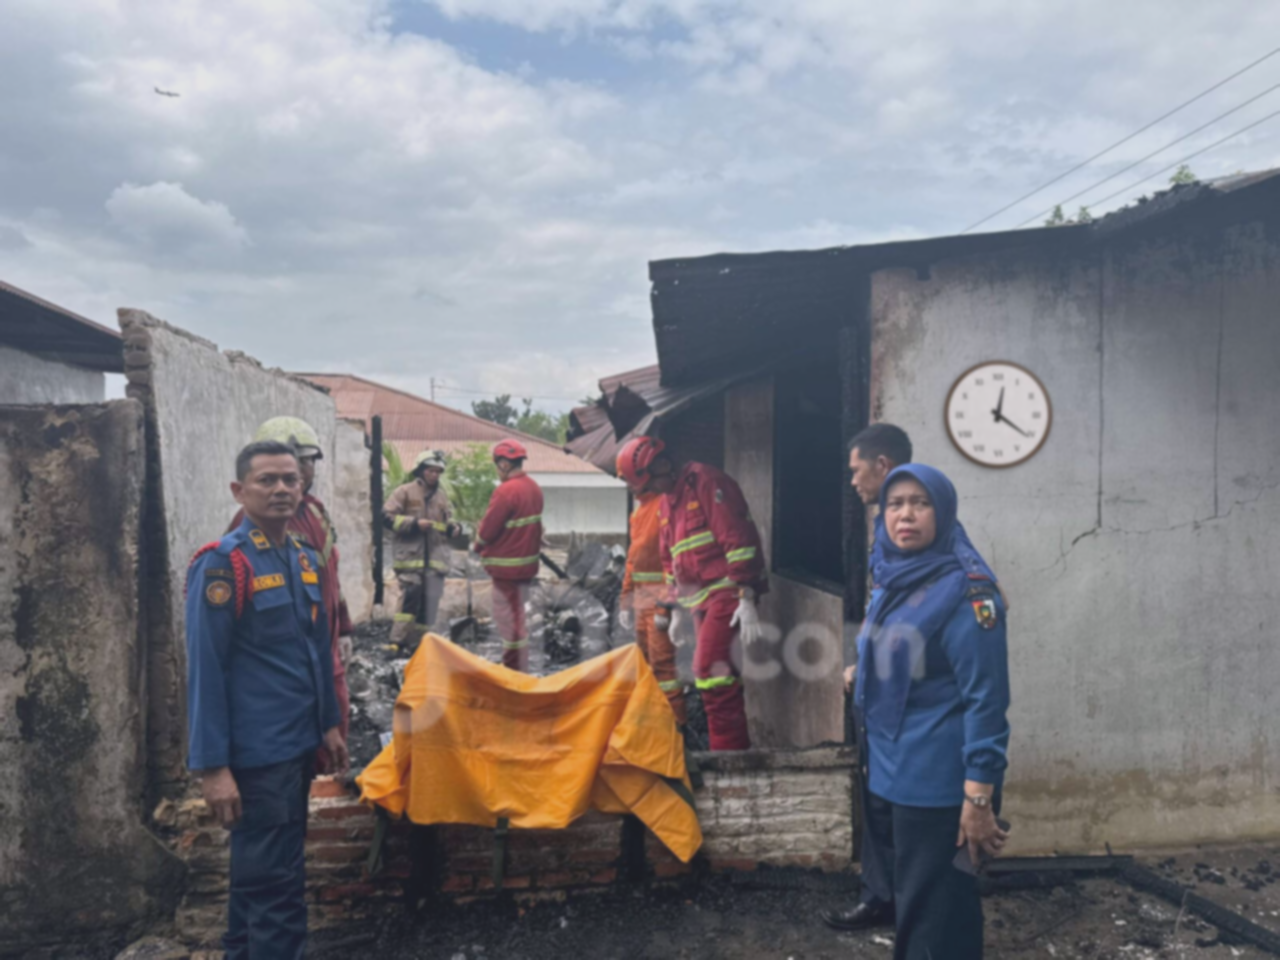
12,21
